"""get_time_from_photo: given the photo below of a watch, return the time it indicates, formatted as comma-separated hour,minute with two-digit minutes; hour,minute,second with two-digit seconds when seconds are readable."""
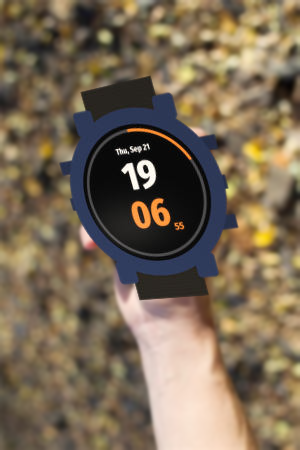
19,06,55
